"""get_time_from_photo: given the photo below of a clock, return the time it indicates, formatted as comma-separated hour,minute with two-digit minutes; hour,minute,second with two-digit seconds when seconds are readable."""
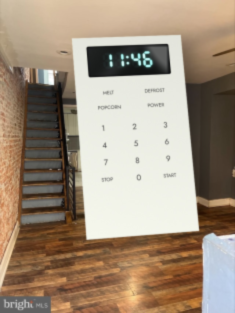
11,46
